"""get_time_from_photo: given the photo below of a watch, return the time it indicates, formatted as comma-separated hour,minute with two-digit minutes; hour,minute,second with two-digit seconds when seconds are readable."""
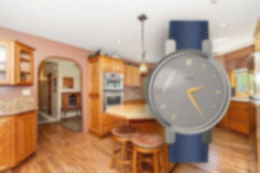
2,25
